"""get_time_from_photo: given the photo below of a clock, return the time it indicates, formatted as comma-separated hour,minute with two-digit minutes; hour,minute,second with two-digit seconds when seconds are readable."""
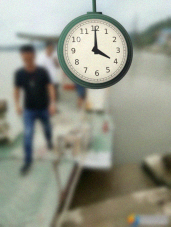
4,00
